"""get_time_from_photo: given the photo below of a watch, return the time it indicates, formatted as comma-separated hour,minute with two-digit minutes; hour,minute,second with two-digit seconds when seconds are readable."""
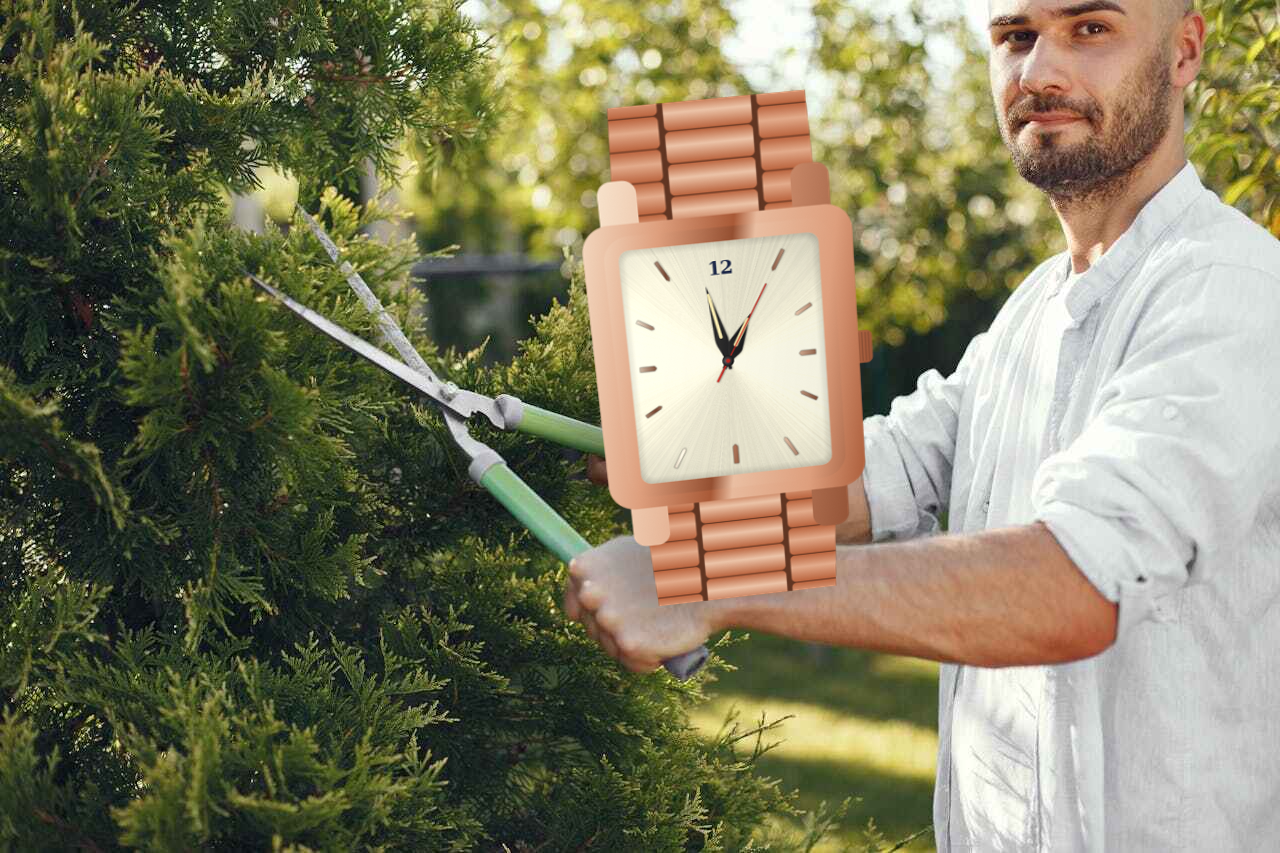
12,58,05
